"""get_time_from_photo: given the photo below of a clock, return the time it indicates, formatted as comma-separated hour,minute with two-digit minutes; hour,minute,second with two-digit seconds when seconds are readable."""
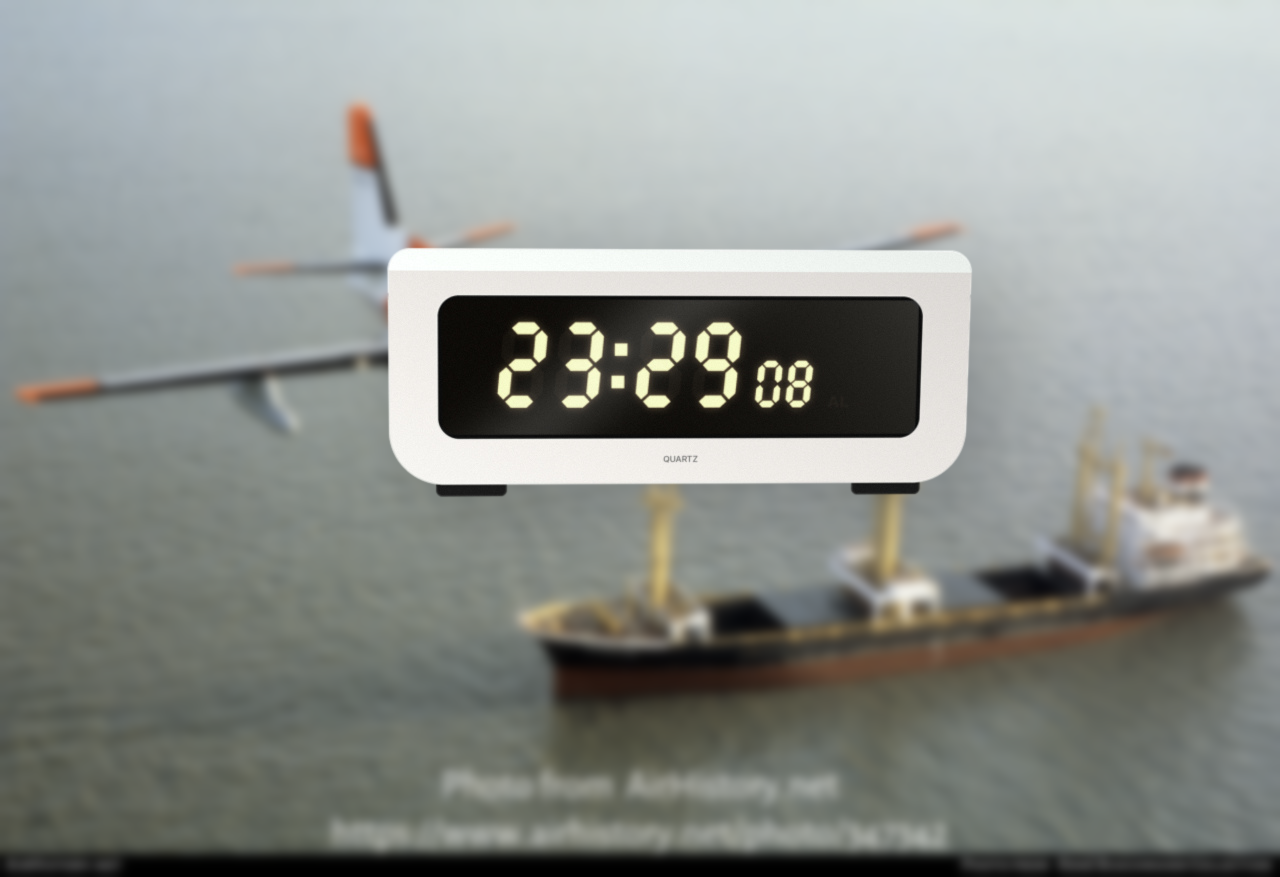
23,29,08
